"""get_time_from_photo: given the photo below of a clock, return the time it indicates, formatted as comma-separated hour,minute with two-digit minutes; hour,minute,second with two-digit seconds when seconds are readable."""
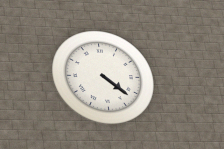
4,22
